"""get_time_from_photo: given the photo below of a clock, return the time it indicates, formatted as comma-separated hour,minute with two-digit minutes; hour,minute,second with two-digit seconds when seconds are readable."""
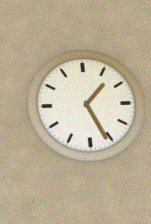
1,26
